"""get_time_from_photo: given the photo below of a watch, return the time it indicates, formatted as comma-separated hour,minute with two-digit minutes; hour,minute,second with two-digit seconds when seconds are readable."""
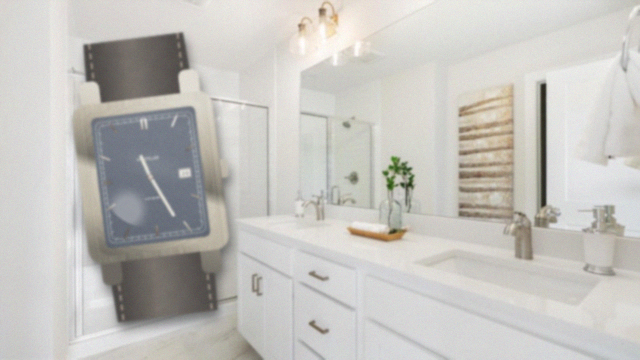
11,26
